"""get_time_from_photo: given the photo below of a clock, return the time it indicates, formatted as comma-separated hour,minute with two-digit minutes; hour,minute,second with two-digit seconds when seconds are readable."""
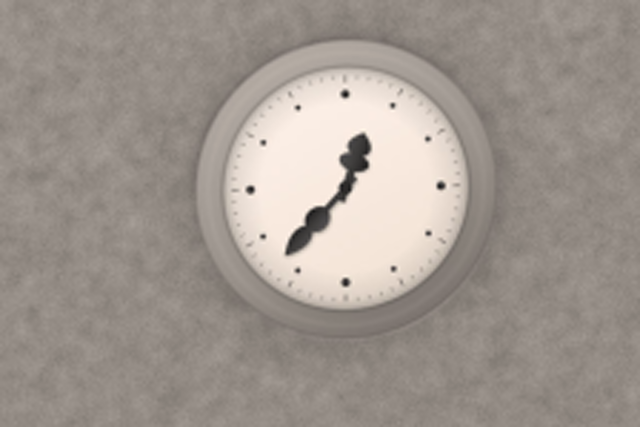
12,37
